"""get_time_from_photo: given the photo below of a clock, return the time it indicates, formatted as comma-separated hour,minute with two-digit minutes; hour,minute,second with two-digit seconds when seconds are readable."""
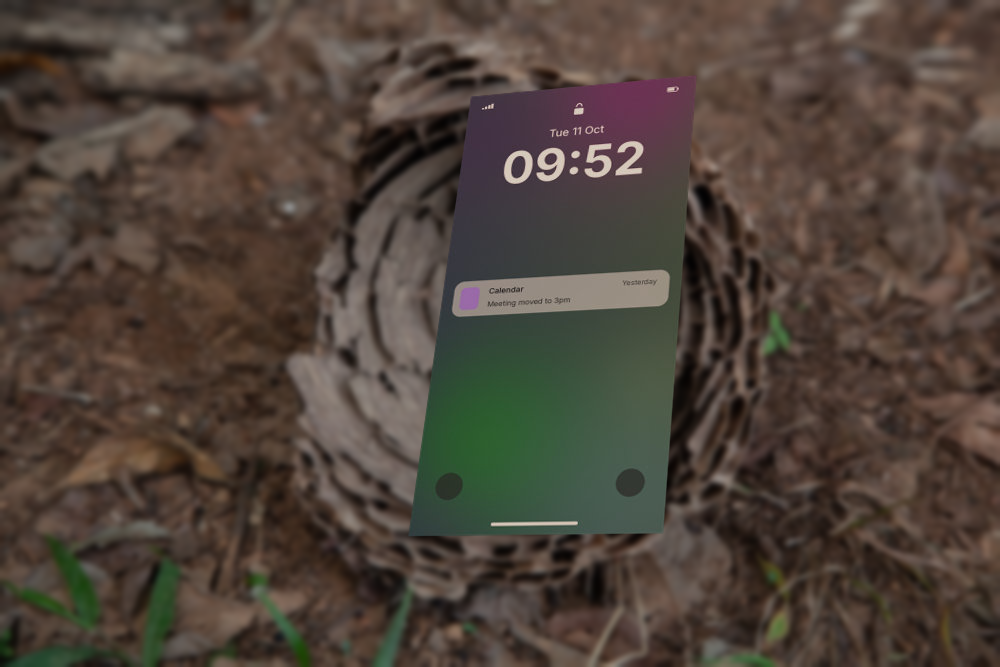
9,52
